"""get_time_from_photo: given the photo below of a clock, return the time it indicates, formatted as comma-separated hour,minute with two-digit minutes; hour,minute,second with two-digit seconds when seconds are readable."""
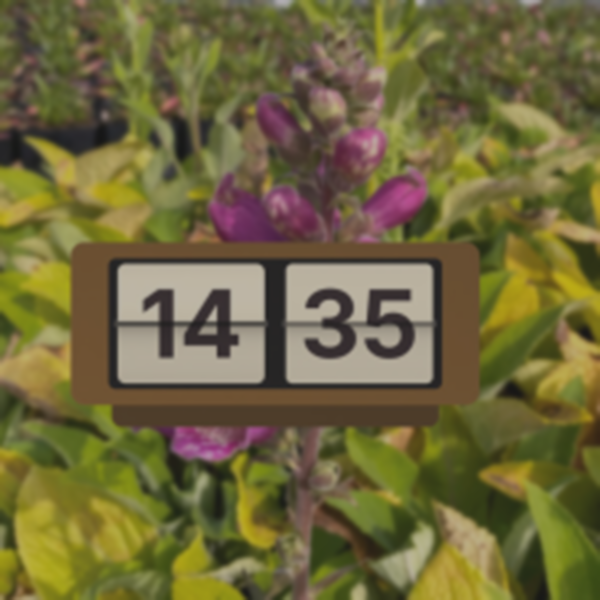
14,35
